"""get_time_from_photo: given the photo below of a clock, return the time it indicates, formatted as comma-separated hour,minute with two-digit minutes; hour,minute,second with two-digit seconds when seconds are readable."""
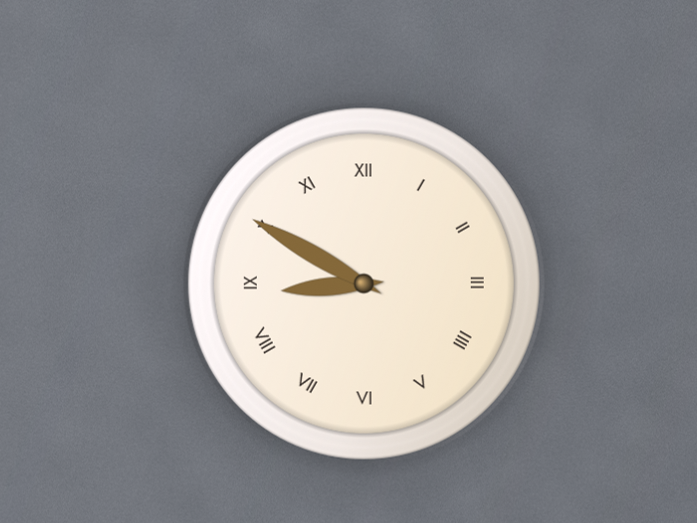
8,50
